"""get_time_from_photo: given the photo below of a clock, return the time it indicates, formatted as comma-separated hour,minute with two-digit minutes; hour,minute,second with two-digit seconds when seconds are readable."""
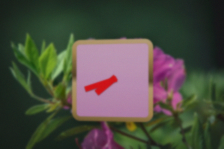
7,42
